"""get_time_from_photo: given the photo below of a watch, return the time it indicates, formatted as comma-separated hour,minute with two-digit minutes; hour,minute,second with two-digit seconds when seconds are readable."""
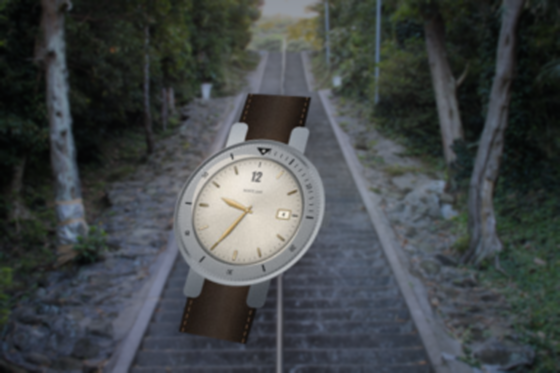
9,35
